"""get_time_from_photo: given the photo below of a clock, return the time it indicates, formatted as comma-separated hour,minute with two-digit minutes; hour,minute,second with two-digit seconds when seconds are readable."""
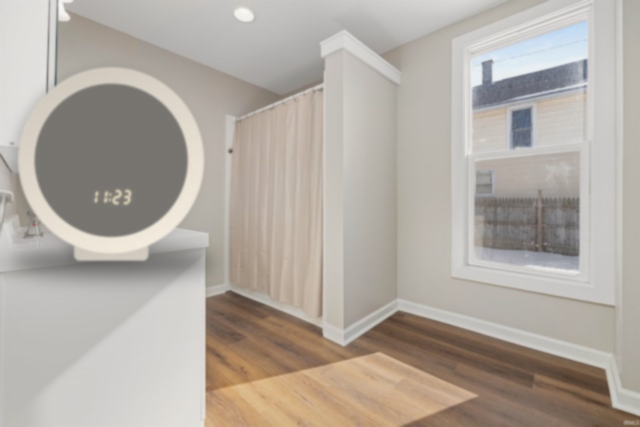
11,23
